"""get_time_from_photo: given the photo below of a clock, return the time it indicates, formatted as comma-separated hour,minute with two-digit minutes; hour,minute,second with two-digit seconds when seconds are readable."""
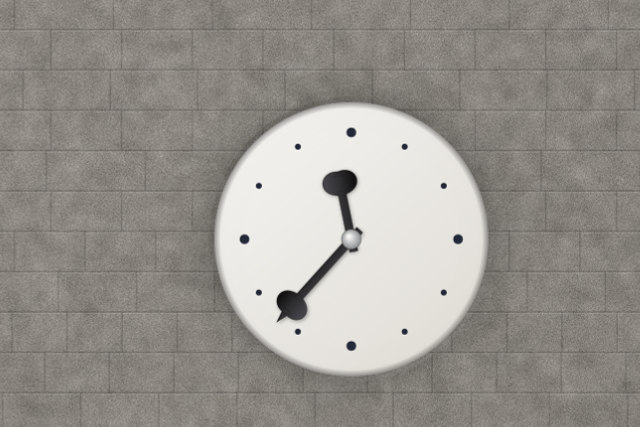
11,37
